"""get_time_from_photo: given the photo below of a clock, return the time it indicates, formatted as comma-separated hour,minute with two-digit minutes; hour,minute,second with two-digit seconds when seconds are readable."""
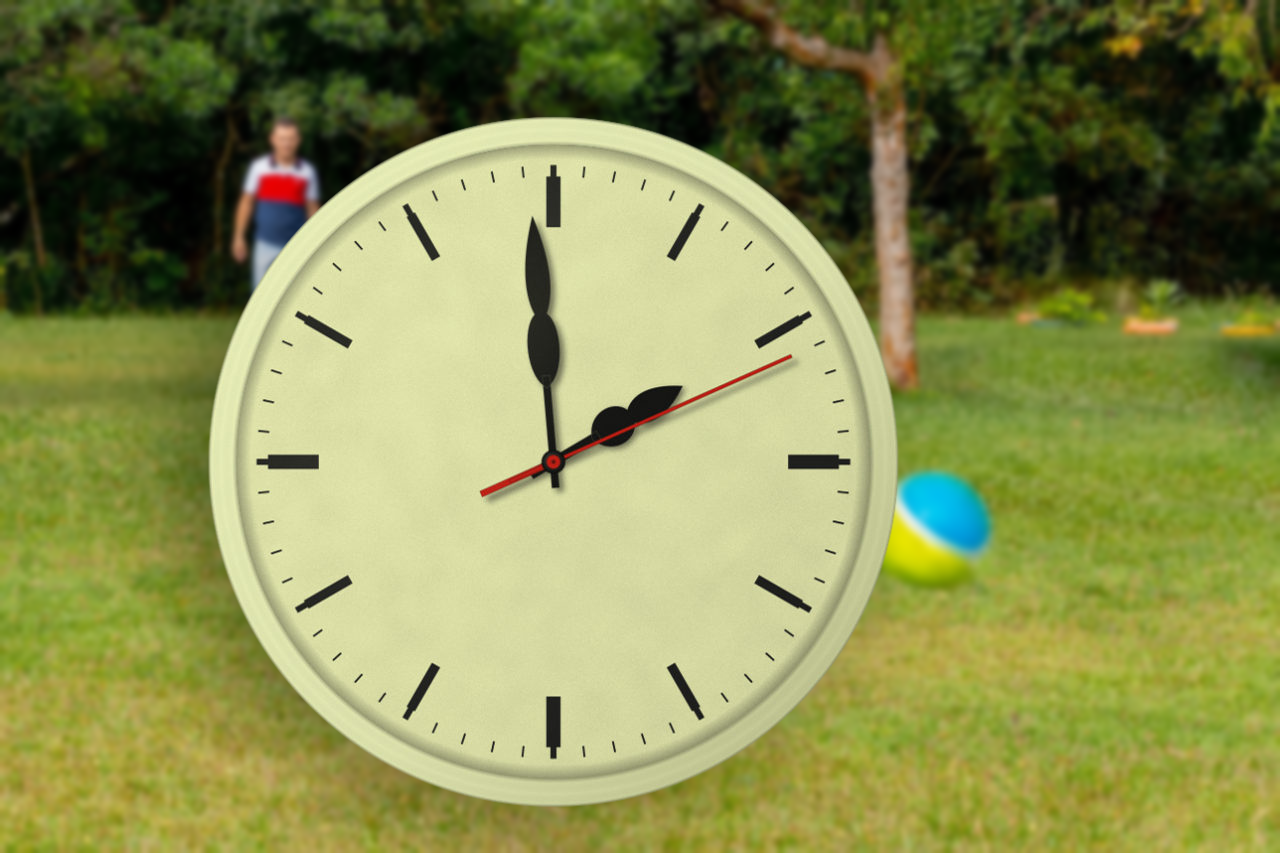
1,59,11
